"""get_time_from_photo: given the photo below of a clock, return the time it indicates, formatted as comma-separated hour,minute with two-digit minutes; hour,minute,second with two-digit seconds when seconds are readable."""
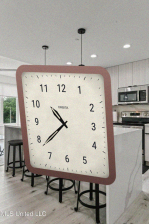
10,38
